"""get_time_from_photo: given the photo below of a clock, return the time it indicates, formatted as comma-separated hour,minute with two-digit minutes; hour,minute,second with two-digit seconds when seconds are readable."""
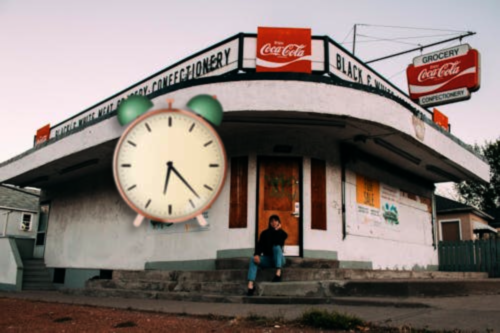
6,23
